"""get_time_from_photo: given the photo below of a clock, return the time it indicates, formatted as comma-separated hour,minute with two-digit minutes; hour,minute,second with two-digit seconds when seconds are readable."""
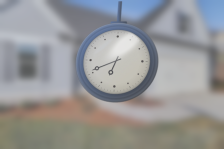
6,41
